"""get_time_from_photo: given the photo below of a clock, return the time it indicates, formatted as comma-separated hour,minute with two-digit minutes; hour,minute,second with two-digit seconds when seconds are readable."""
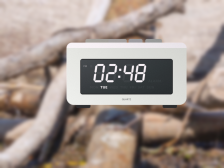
2,48
